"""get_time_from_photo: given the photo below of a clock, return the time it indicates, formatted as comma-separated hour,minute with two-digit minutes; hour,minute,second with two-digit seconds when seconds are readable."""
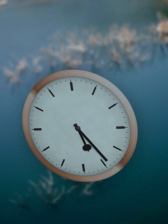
5,24
